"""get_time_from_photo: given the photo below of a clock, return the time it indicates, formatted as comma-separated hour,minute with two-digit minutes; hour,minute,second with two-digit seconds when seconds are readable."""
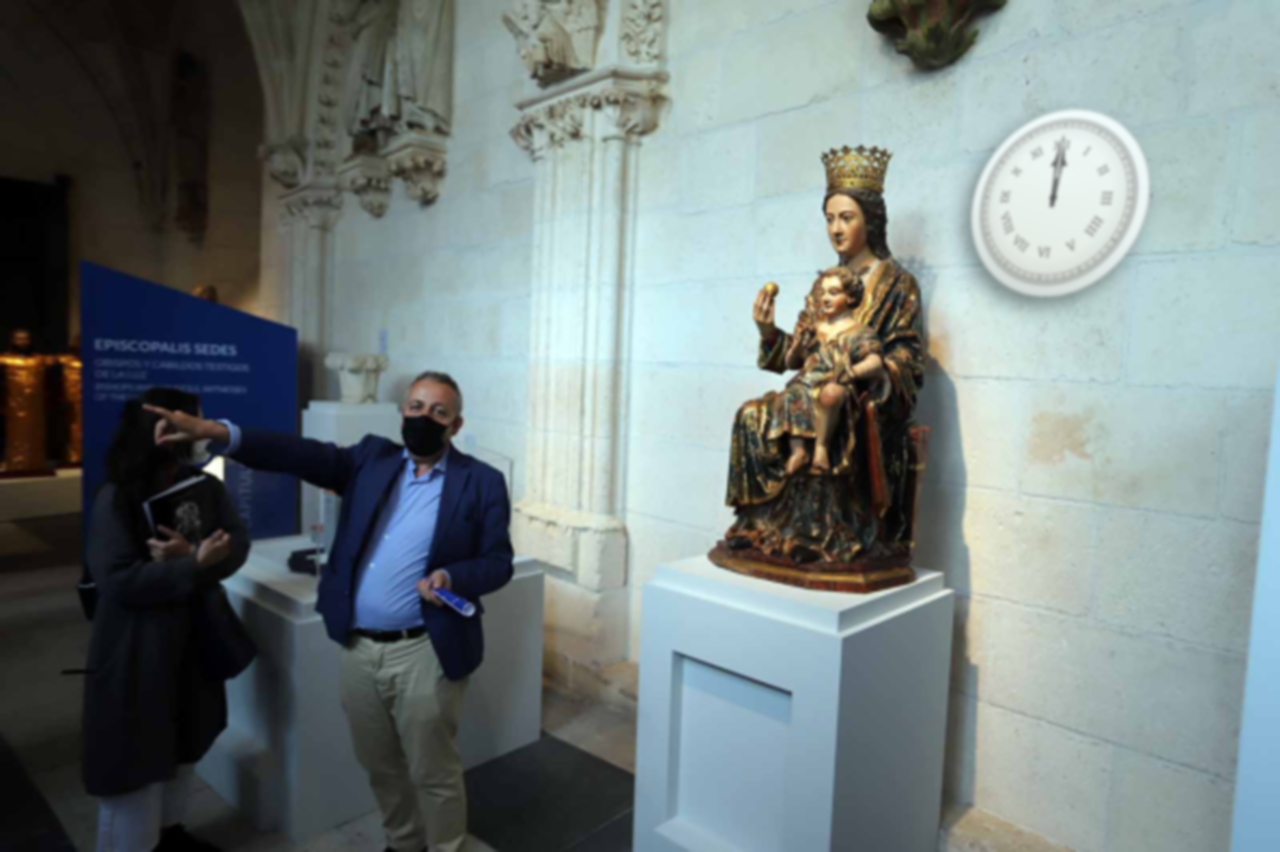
12,00
